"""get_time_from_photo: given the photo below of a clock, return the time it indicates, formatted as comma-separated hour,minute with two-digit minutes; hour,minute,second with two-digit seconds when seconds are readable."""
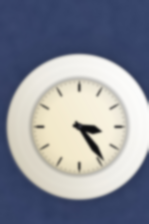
3,24
